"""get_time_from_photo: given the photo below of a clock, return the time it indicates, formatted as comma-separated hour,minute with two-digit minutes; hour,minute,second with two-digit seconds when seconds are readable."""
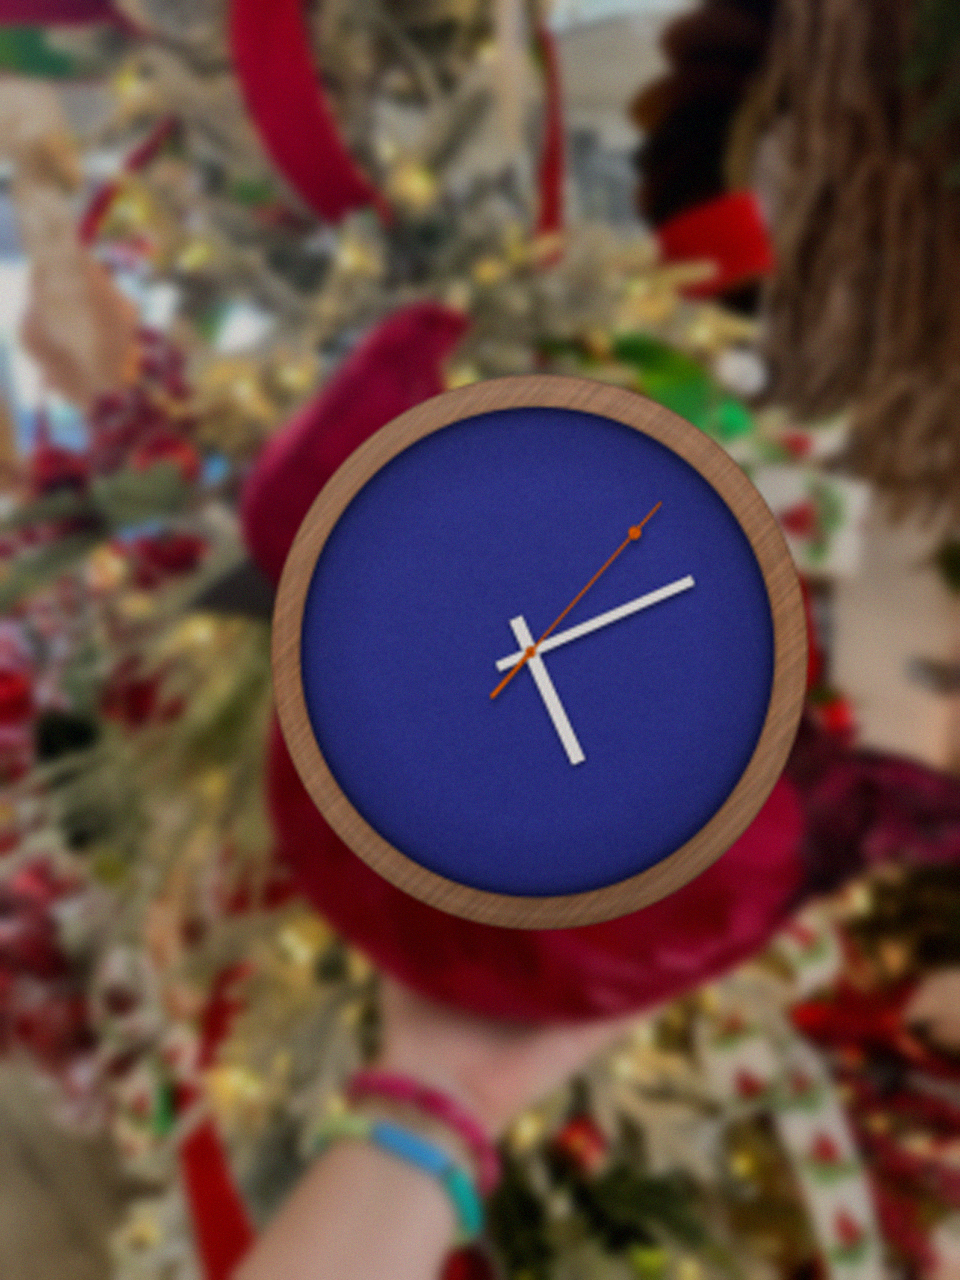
5,11,07
